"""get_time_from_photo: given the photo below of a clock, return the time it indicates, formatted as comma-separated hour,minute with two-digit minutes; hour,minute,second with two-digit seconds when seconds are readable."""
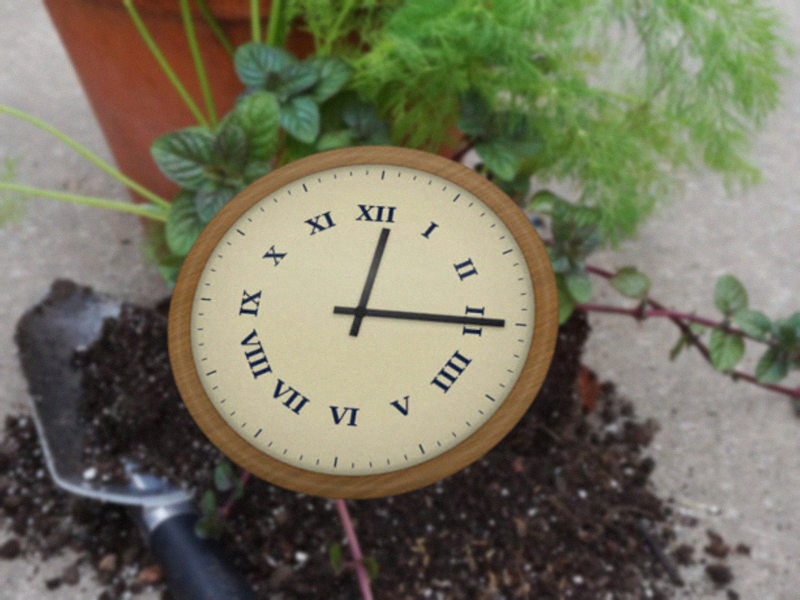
12,15
